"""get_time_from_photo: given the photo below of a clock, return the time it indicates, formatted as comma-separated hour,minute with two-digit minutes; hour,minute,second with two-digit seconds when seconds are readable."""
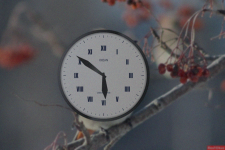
5,51
